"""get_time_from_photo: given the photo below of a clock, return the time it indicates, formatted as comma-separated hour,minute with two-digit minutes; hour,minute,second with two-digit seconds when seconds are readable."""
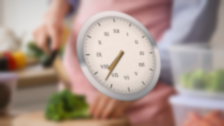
7,37
